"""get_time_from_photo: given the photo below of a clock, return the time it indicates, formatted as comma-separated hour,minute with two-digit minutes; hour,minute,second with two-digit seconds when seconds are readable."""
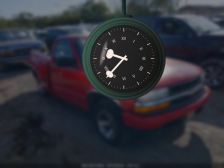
9,37
